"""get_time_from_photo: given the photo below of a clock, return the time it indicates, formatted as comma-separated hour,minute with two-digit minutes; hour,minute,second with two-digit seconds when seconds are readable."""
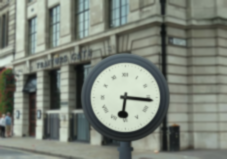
6,16
